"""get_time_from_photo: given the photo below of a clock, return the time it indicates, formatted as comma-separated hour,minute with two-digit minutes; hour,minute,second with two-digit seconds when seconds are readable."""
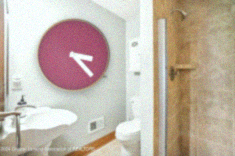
3,23
